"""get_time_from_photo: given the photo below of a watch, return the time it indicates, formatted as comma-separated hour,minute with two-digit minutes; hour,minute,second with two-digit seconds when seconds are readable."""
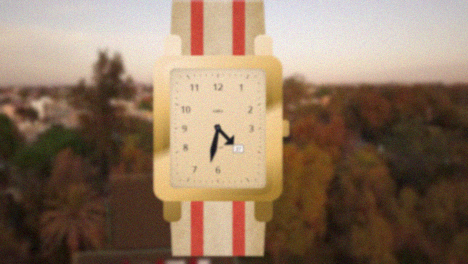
4,32
